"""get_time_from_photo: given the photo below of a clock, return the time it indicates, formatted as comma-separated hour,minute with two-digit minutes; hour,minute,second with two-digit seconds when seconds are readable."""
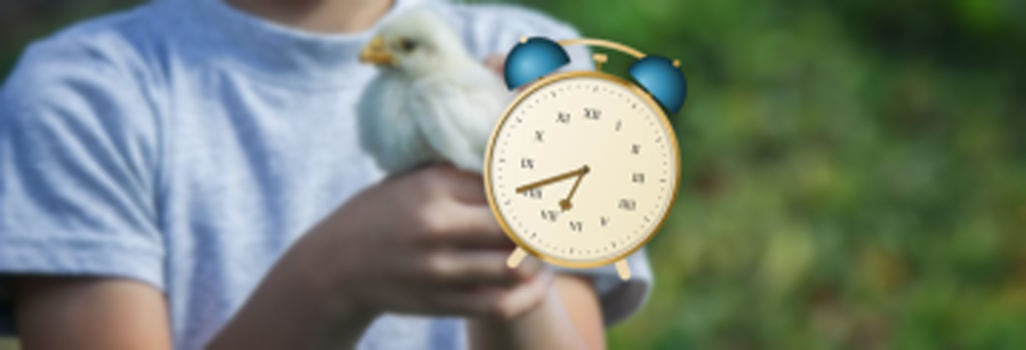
6,41
